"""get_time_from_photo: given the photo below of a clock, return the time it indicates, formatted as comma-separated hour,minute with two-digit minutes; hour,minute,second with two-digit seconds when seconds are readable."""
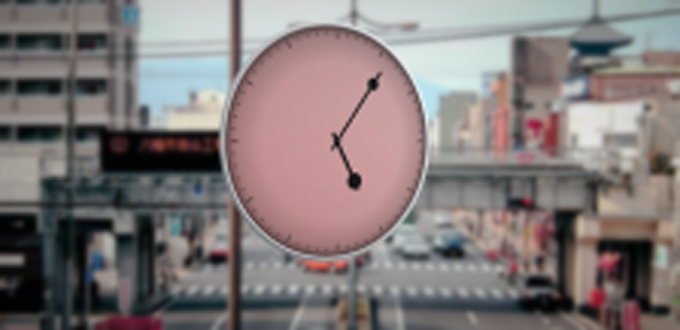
5,06
